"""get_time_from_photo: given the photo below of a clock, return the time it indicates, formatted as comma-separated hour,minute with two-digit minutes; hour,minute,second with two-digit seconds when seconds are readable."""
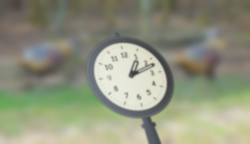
1,12
